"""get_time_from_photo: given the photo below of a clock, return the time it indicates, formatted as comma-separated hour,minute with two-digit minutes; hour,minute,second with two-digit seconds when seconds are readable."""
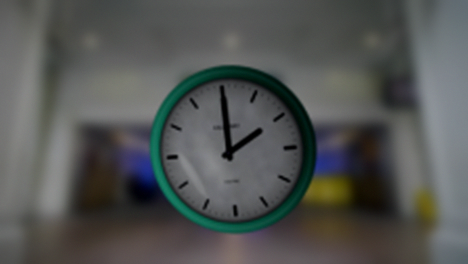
2,00
